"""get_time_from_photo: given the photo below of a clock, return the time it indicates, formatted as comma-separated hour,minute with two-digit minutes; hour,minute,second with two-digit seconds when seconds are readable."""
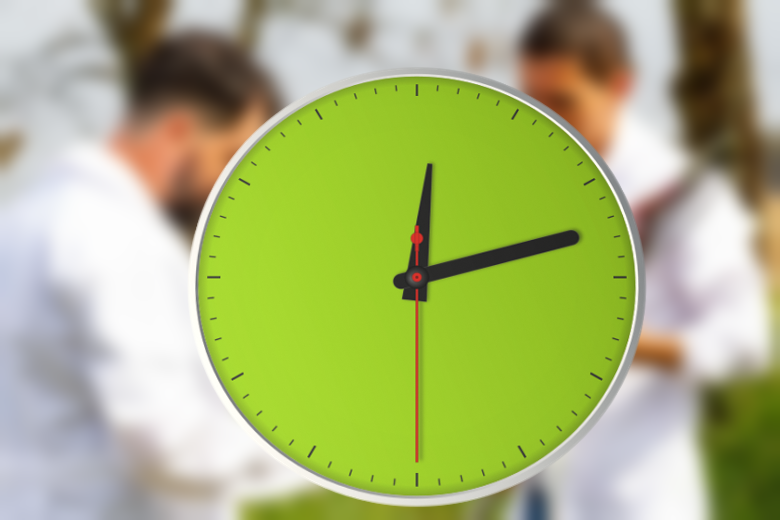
12,12,30
